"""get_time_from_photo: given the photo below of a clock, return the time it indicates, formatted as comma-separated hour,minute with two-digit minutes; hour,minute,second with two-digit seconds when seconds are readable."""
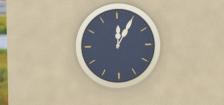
12,05
